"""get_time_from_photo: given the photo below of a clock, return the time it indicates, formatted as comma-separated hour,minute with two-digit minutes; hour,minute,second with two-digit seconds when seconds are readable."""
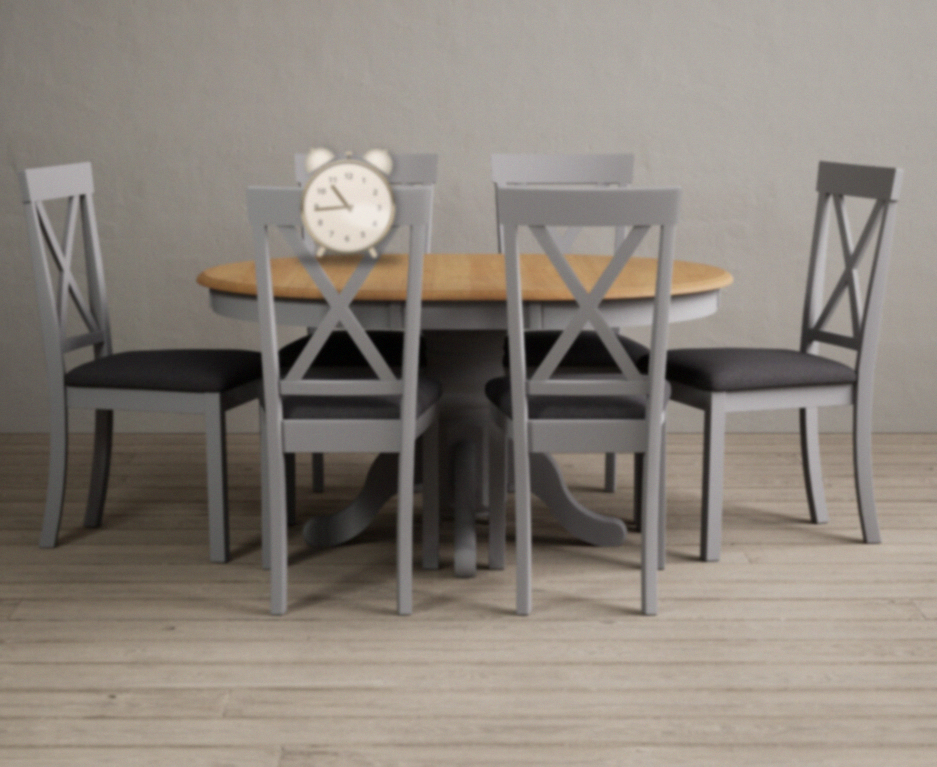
10,44
